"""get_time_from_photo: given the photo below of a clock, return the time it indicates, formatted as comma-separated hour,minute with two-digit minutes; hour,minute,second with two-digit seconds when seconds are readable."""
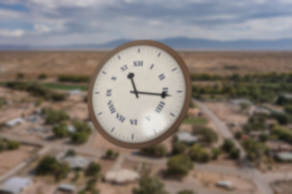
11,16
